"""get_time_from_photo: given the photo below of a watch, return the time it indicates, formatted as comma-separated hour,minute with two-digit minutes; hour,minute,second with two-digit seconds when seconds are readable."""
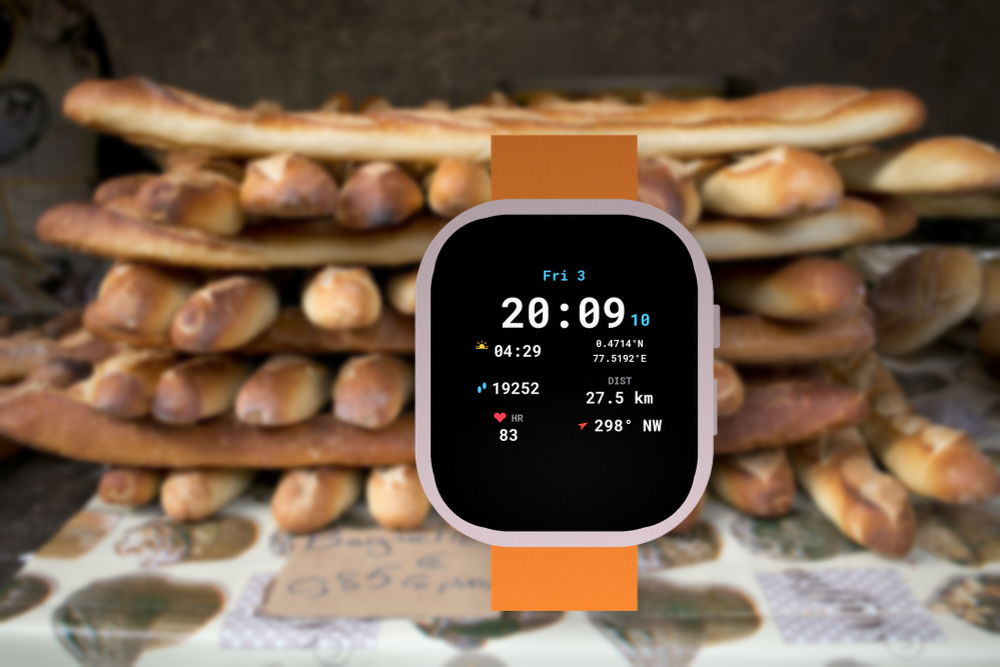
20,09,10
